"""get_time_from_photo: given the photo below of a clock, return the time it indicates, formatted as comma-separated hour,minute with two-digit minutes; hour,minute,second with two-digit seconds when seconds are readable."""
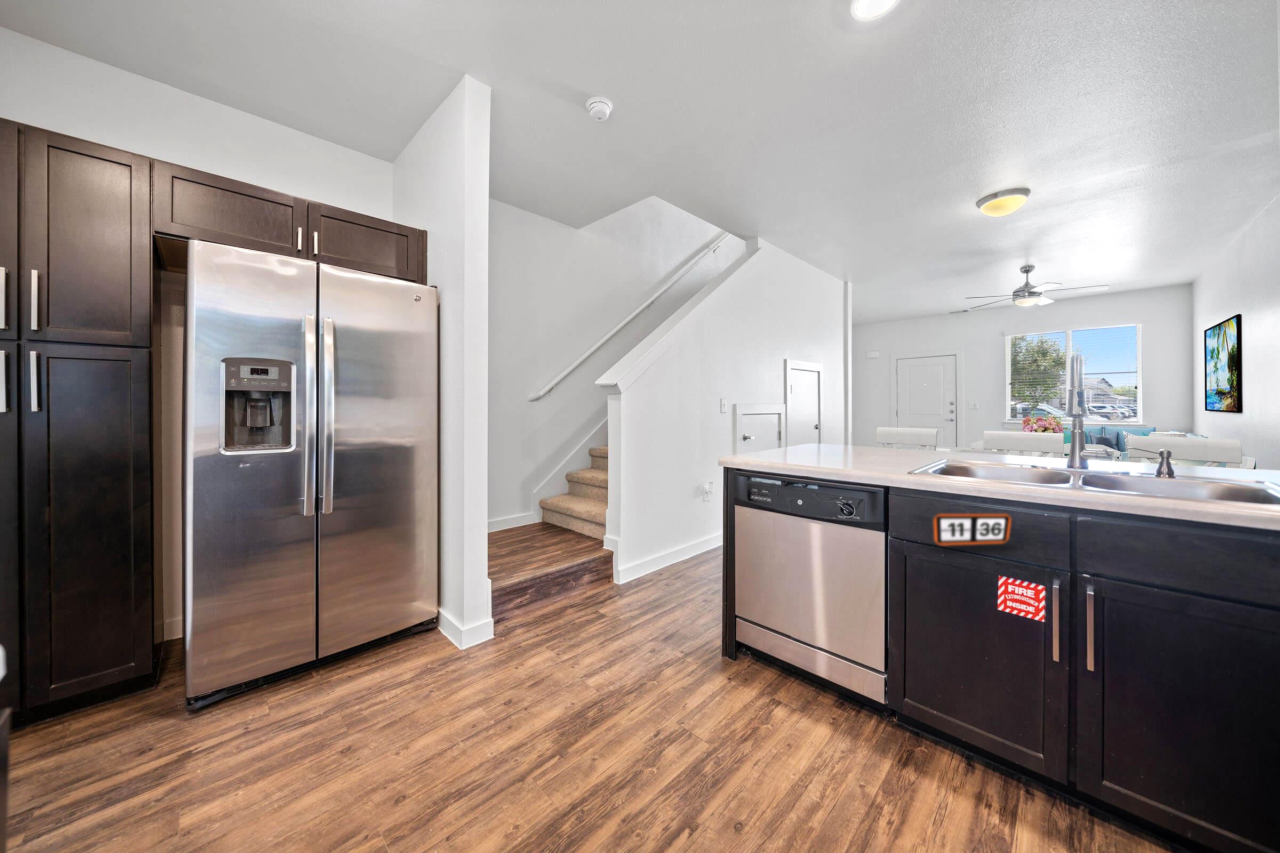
11,36
